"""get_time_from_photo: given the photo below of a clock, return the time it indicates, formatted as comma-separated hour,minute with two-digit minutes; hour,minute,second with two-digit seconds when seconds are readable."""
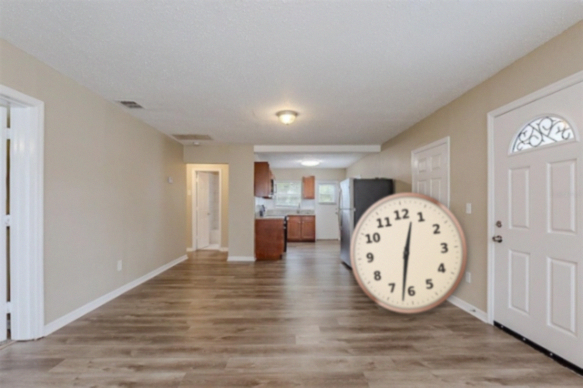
12,32
